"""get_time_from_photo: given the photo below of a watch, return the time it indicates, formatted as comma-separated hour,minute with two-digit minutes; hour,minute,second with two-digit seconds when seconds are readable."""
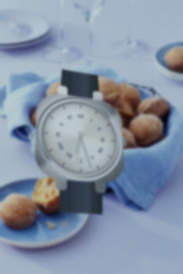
6,27
